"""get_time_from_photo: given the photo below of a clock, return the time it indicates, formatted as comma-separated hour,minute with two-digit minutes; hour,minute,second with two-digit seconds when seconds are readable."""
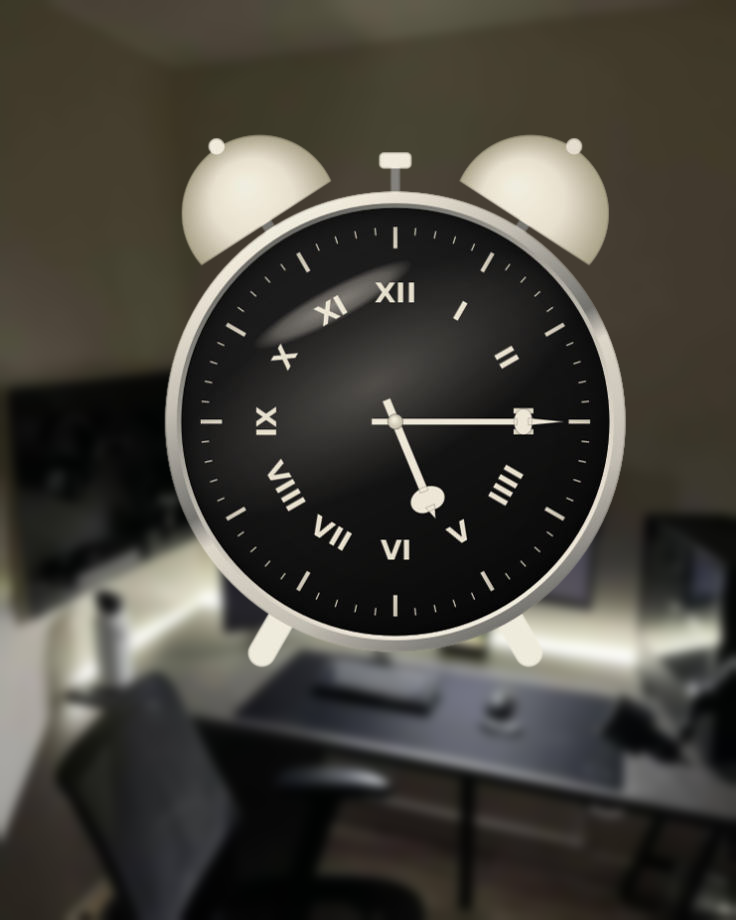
5,15
